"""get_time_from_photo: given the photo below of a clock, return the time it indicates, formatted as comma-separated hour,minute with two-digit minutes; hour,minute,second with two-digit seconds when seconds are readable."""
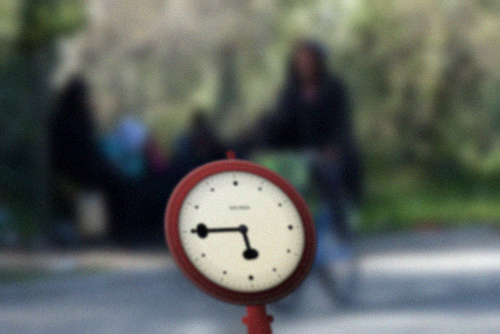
5,45
